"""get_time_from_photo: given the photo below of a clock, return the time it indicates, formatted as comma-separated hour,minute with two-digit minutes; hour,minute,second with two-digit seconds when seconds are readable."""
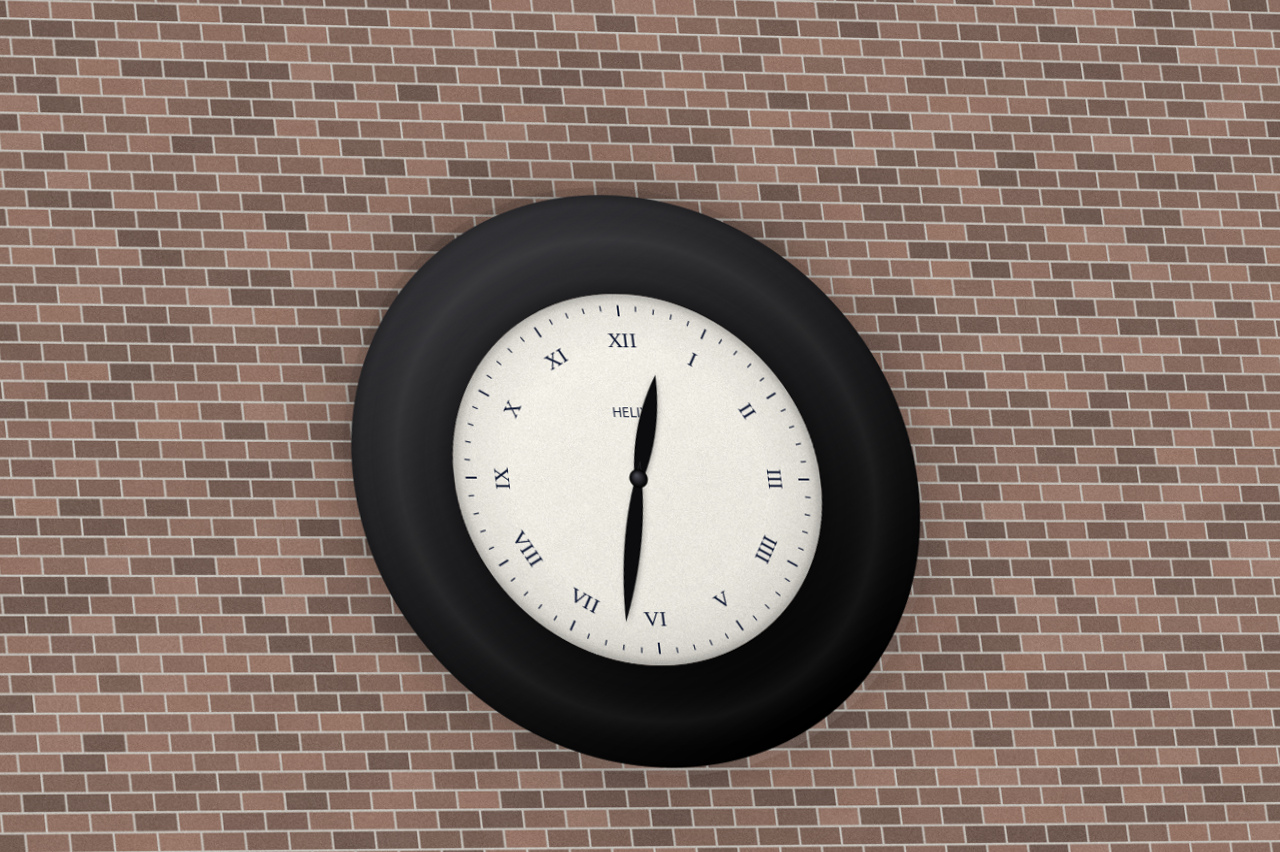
12,32
